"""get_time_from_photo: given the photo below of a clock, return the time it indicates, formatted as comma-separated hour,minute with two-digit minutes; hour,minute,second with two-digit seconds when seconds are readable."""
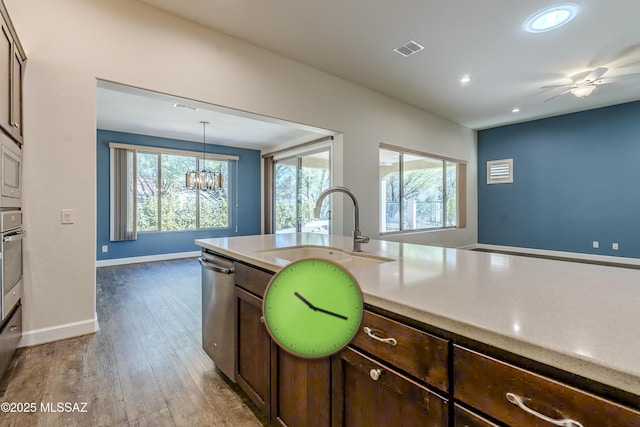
10,18
